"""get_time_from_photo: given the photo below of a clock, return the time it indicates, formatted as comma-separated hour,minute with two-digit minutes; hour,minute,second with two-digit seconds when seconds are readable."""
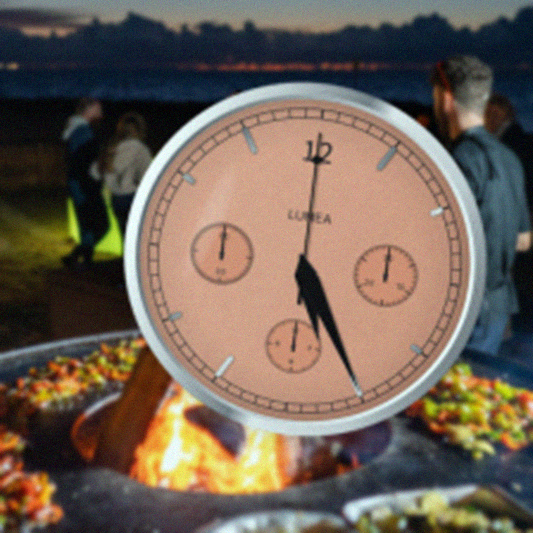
5,25
